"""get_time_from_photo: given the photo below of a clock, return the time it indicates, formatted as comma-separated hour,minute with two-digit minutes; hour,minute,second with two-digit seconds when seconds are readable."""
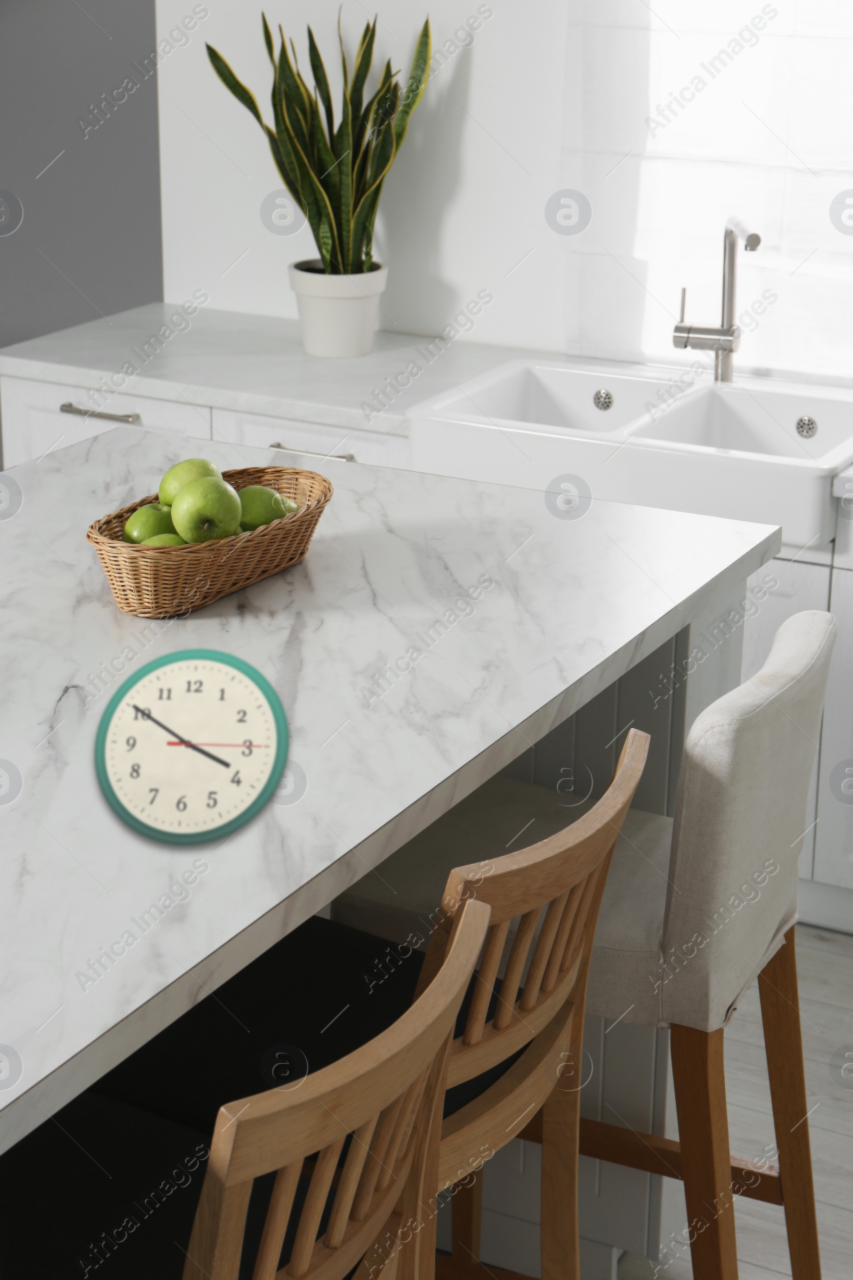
3,50,15
